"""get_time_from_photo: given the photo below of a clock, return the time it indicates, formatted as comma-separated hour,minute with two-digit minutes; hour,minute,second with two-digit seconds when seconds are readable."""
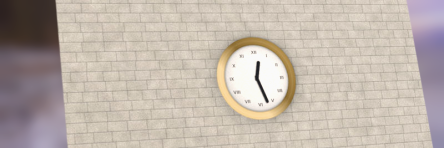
12,27
